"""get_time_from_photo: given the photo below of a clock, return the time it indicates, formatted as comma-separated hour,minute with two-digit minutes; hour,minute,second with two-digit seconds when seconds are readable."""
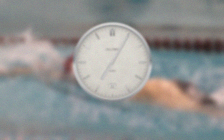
7,05
